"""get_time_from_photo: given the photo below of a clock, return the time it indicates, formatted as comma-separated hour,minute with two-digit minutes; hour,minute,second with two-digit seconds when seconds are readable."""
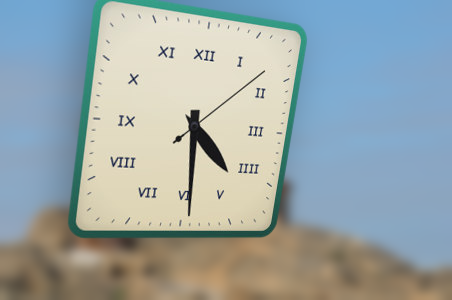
4,29,08
